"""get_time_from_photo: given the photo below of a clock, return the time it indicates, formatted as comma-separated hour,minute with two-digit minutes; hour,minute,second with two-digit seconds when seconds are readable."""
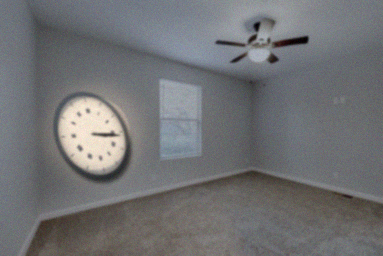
3,16
